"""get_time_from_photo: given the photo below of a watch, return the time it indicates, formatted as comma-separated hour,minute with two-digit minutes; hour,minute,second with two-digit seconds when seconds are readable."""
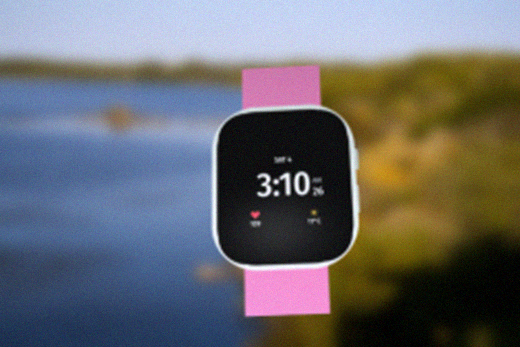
3,10
